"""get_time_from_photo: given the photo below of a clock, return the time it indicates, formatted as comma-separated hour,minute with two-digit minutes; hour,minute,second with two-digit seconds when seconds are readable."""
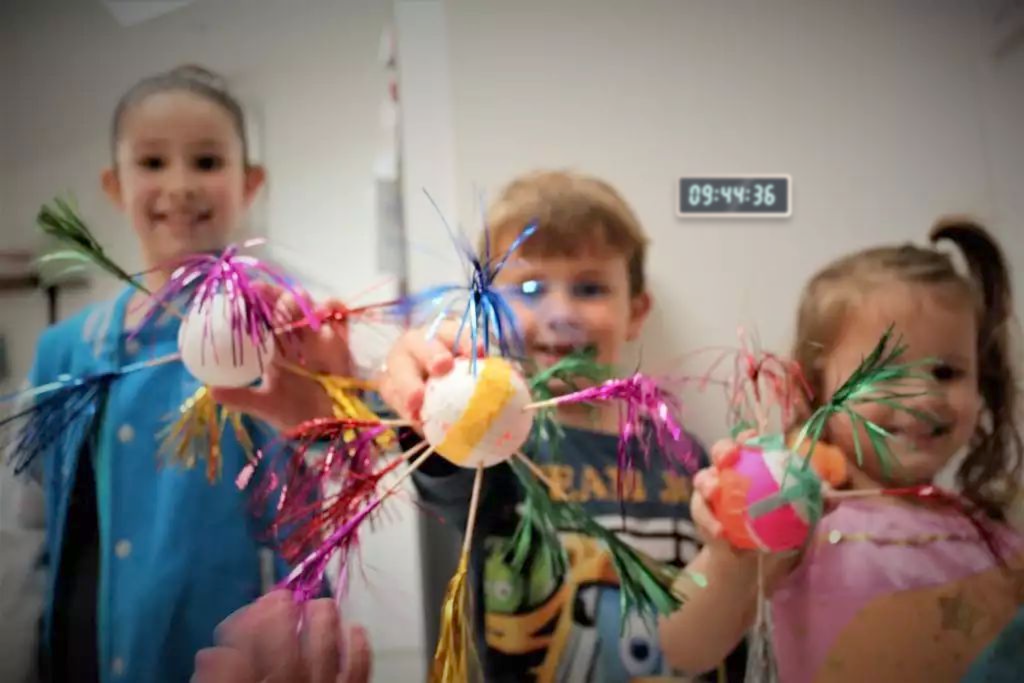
9,44,36
